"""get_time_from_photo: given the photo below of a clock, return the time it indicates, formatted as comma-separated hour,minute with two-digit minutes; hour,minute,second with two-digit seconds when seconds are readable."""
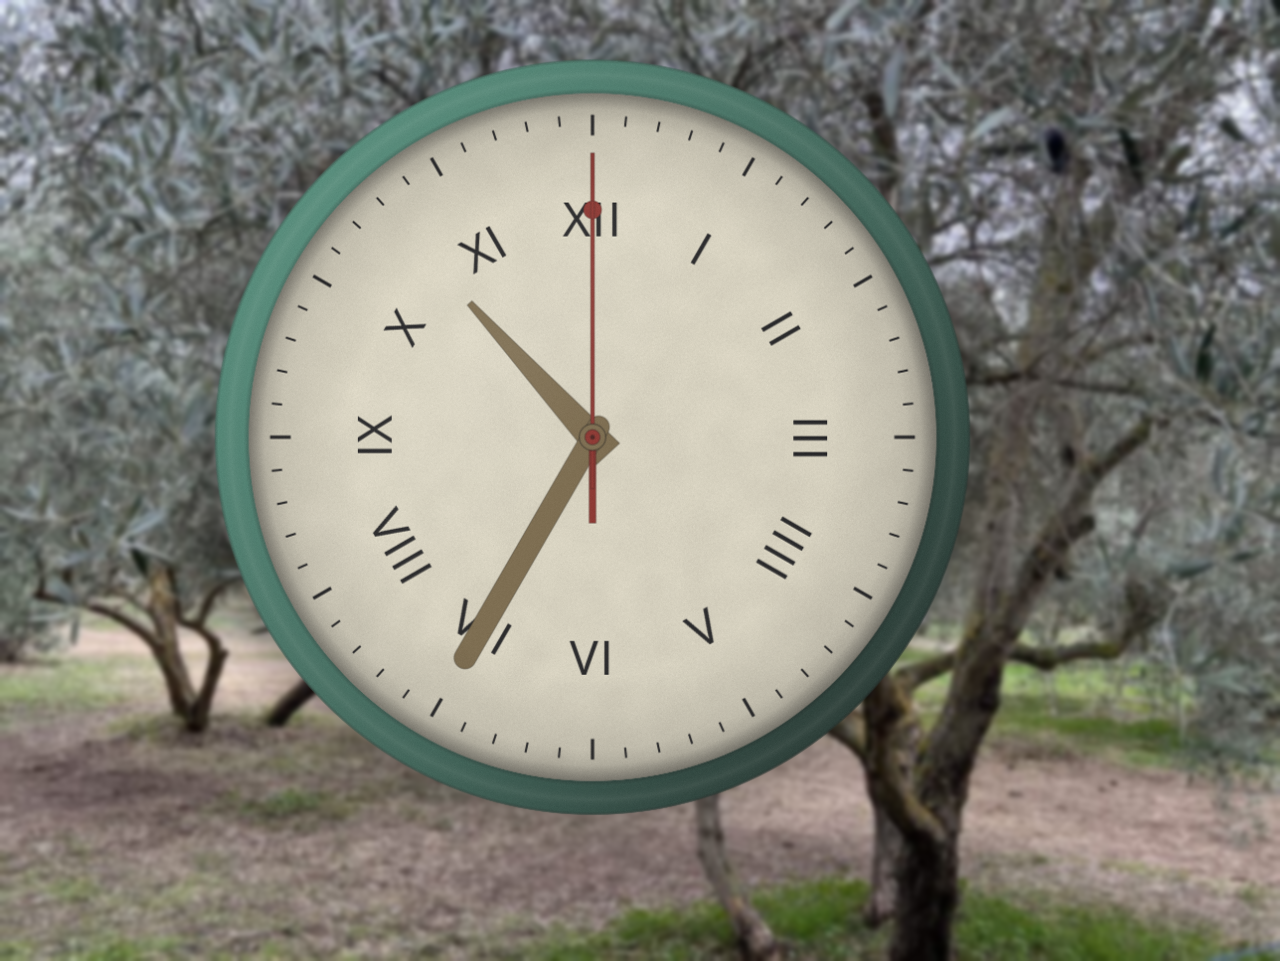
10,35,00
